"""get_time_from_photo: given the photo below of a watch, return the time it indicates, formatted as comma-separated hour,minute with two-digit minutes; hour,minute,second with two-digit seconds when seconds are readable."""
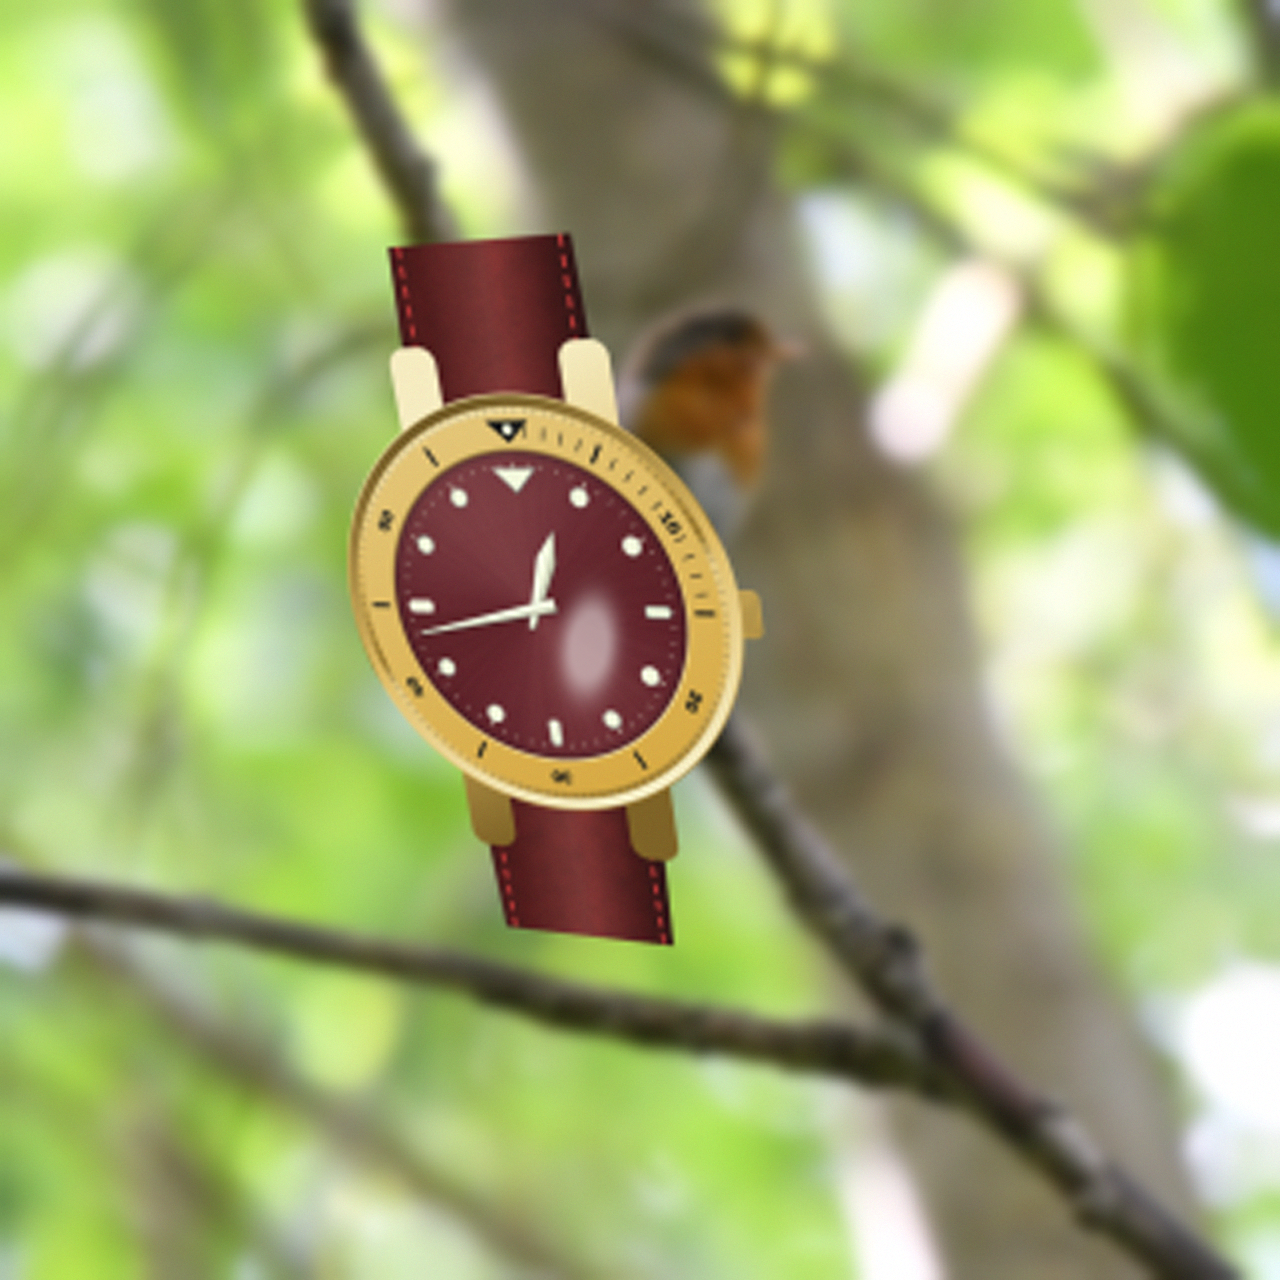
12,43
